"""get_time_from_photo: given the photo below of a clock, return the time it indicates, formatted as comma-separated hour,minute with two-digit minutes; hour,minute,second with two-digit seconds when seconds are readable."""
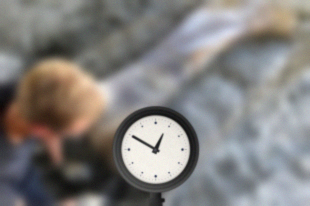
12,50
